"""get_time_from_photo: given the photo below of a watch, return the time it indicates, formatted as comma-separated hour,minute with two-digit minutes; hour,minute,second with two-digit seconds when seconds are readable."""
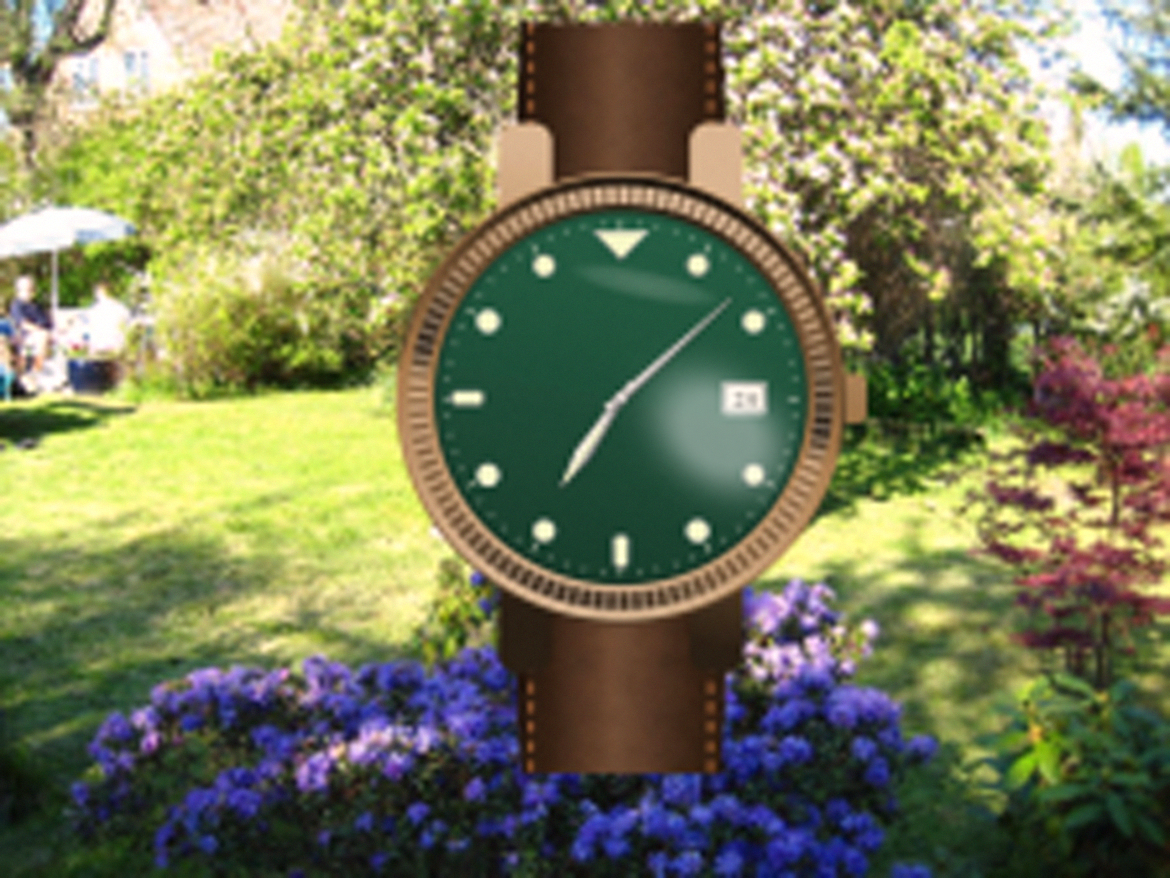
7,08
